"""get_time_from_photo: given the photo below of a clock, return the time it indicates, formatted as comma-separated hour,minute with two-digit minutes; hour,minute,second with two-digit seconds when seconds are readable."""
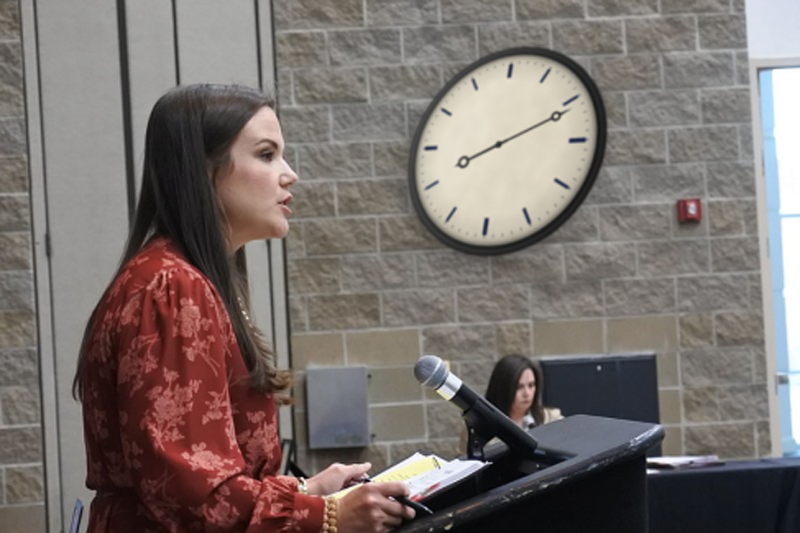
8,11
